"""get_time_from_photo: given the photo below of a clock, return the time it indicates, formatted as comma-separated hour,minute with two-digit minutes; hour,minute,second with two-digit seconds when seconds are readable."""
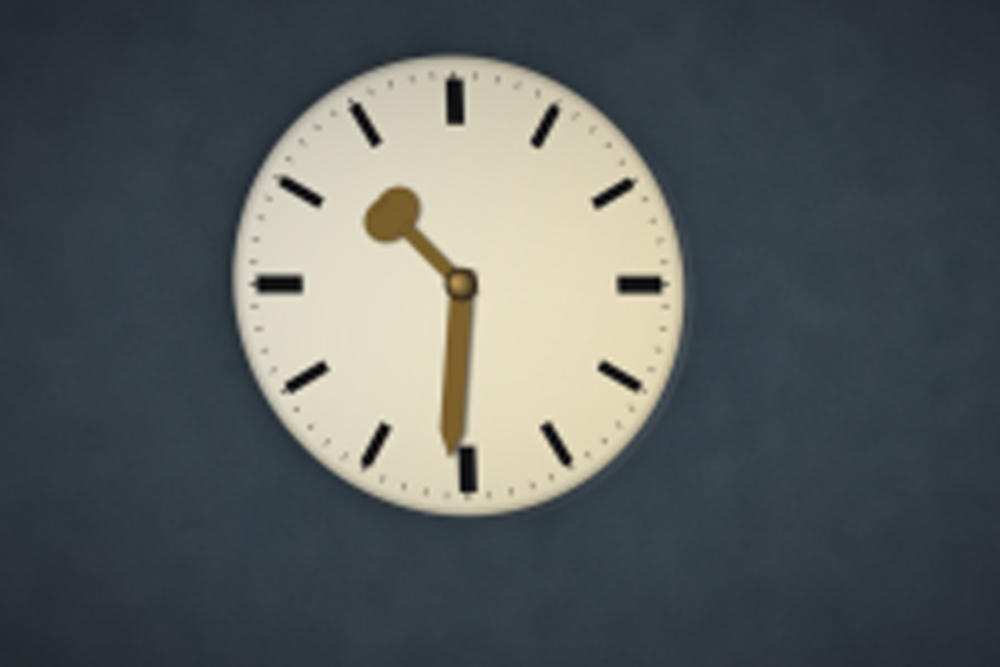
10,31
